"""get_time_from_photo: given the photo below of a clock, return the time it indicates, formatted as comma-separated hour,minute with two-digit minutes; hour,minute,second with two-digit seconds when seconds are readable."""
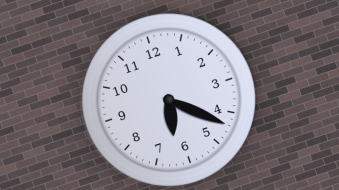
6,22
